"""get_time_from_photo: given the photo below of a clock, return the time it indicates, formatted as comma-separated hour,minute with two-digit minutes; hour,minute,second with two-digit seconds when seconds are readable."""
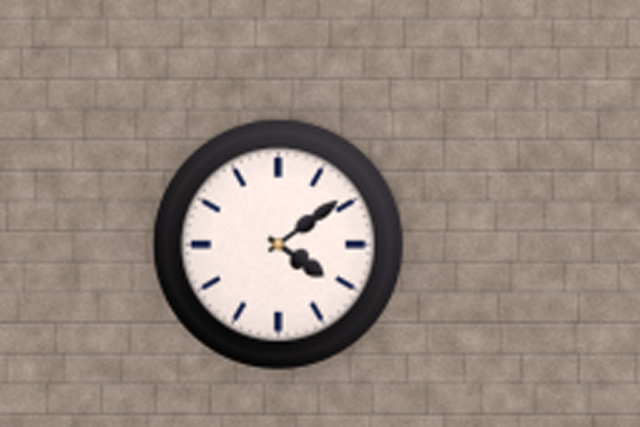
4,09
